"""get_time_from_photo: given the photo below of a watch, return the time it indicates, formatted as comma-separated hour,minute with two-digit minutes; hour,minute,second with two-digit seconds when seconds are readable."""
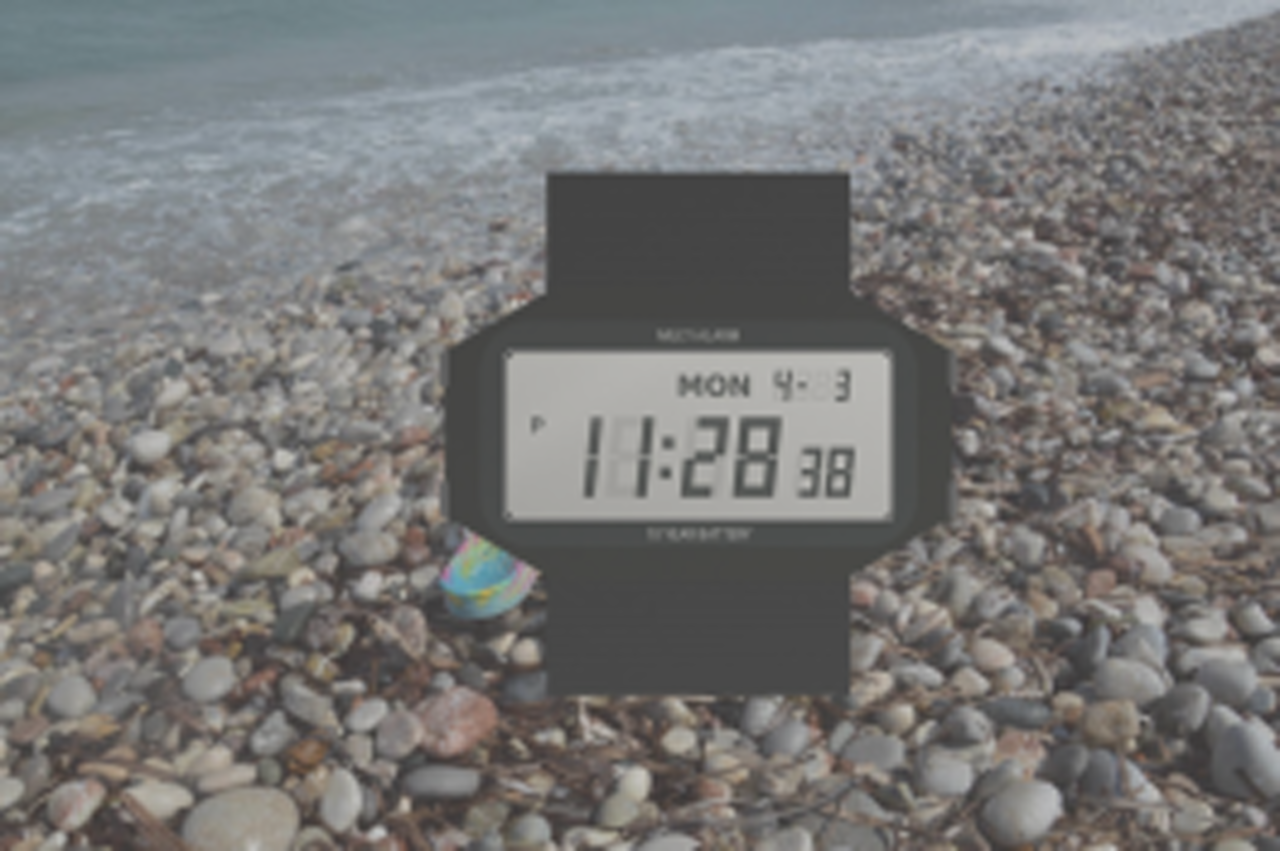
11,28,38
